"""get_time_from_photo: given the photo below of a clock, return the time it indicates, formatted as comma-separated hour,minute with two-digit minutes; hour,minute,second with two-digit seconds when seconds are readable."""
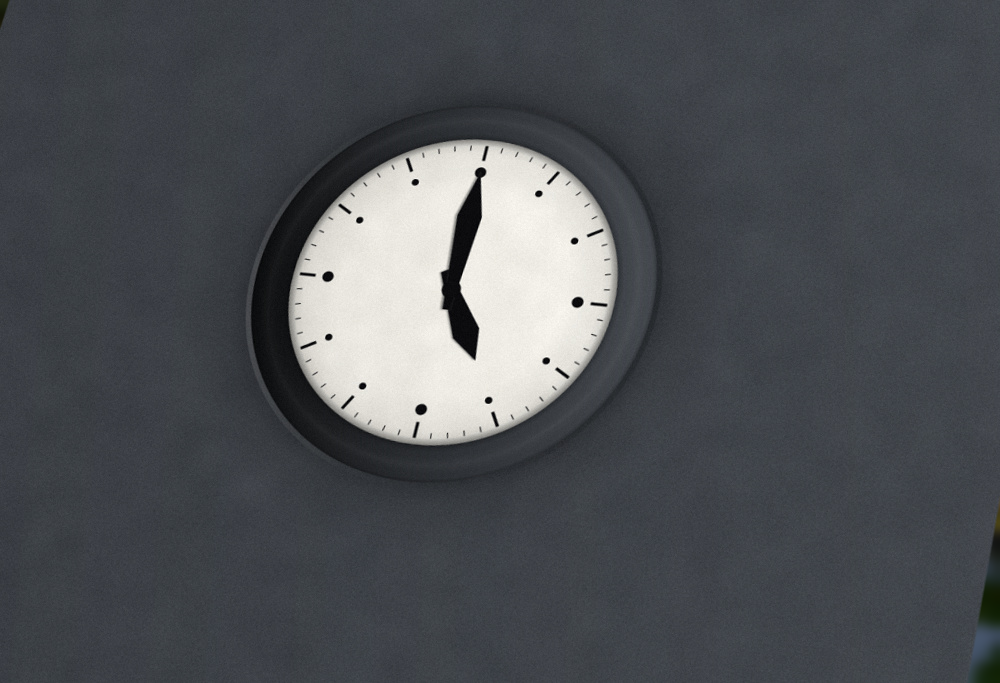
5,00
